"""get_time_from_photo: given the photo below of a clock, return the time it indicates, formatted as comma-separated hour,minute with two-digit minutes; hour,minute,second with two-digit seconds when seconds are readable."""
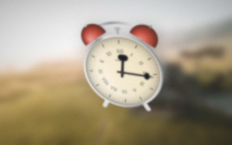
12,16
